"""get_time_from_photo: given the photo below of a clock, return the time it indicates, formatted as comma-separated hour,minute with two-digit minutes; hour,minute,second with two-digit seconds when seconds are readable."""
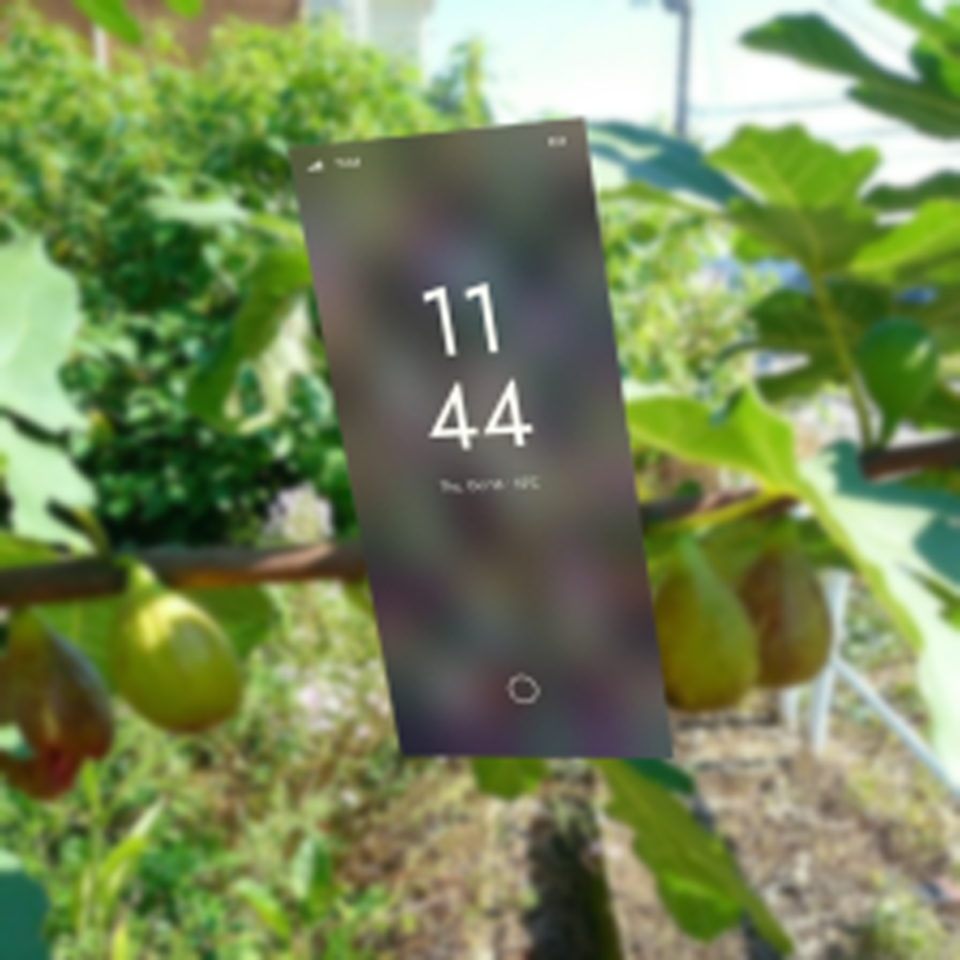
11,44
